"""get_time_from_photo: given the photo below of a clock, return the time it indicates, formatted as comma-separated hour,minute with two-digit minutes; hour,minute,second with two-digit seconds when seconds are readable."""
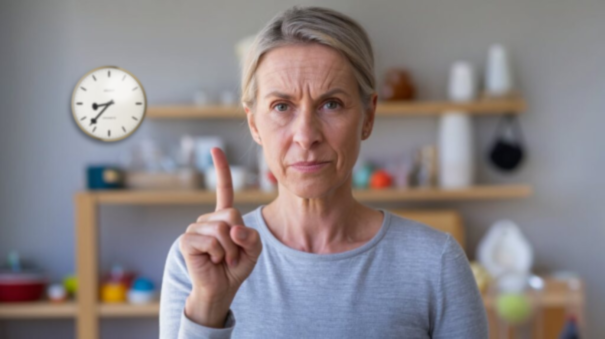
8,37
